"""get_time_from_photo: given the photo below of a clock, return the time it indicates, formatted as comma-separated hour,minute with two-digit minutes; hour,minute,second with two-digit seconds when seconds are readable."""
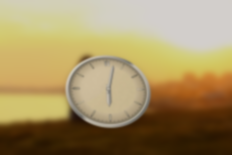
6,02
